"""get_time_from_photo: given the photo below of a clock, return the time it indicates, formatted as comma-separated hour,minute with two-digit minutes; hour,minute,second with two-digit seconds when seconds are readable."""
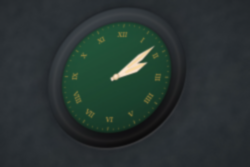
2,08
